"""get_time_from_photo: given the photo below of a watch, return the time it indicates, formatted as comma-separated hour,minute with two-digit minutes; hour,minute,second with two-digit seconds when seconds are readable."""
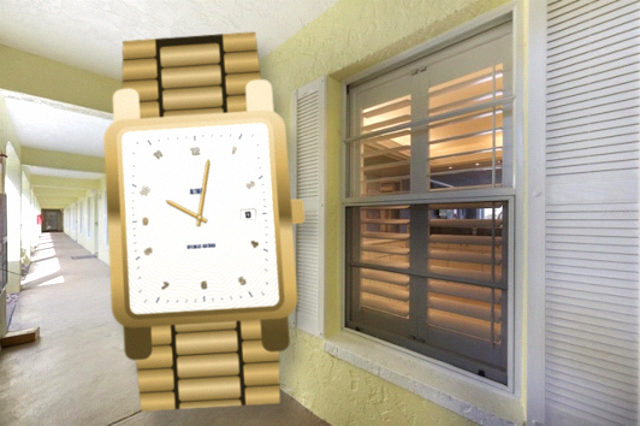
10,02
